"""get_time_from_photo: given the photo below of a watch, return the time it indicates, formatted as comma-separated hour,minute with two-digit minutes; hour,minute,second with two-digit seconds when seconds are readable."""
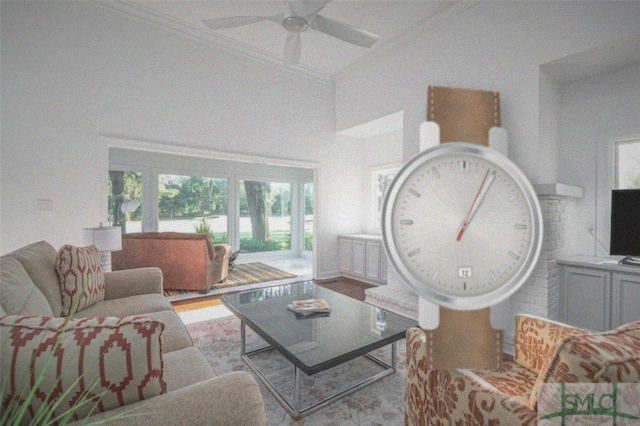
1,05,04
